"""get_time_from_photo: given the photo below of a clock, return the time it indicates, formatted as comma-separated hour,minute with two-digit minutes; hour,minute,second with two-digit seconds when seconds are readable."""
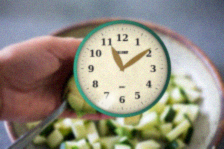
11,09
